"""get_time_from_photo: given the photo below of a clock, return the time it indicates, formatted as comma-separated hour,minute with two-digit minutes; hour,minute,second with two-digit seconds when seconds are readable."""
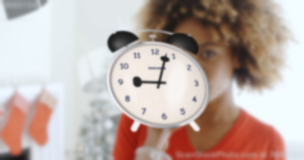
9,03
